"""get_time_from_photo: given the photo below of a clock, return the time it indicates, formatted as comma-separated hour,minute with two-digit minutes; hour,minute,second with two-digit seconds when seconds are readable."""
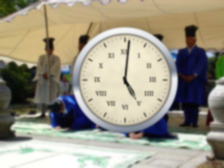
5,01
